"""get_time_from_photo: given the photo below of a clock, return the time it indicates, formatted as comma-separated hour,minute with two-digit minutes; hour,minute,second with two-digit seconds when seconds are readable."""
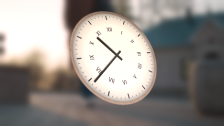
10,39
